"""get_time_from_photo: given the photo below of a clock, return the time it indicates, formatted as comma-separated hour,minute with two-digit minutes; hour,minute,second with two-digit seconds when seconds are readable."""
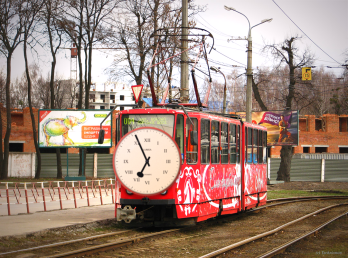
6,56
